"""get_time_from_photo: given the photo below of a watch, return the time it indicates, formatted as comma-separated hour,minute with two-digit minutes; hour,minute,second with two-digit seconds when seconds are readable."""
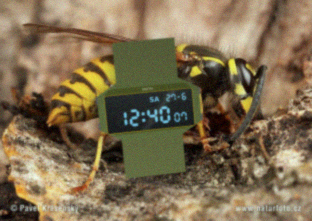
12,40
